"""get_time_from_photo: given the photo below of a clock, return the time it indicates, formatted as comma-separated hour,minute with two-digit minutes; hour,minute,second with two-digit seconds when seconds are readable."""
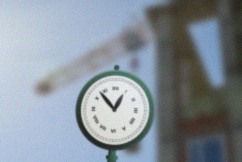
12,53
